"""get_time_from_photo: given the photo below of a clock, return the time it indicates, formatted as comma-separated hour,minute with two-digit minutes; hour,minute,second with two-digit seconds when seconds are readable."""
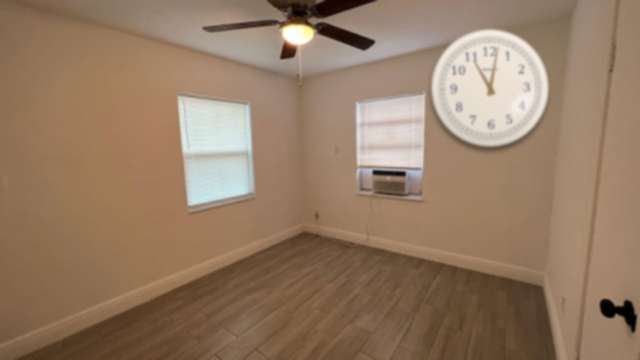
11,02
